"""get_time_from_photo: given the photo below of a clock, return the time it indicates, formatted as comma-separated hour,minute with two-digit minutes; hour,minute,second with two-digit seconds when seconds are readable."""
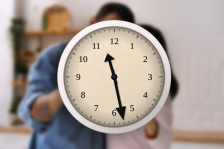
11,28
